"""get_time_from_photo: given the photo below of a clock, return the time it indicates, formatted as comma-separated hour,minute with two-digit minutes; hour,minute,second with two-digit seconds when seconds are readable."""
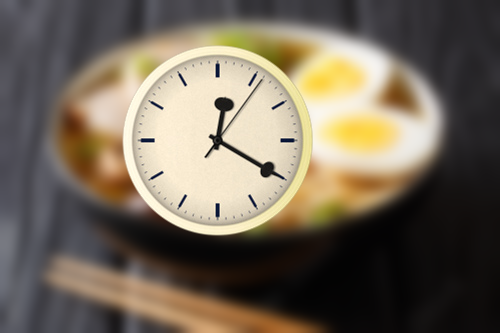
12,20,06
